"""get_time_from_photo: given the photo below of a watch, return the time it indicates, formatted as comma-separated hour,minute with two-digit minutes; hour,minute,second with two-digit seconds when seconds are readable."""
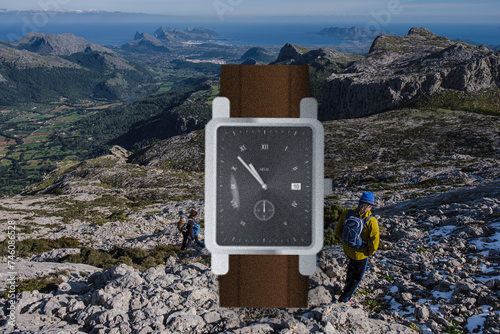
10,53
